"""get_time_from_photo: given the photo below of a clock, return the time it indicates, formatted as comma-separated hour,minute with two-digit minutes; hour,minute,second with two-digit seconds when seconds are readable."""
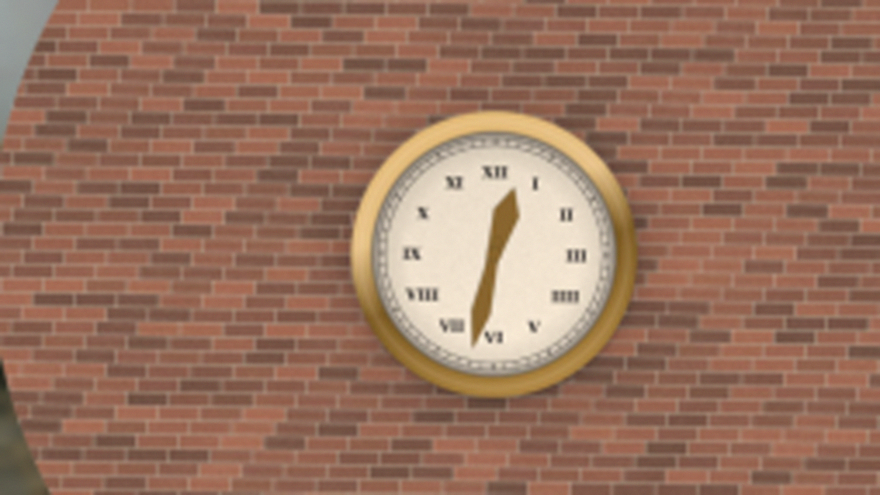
12,32
